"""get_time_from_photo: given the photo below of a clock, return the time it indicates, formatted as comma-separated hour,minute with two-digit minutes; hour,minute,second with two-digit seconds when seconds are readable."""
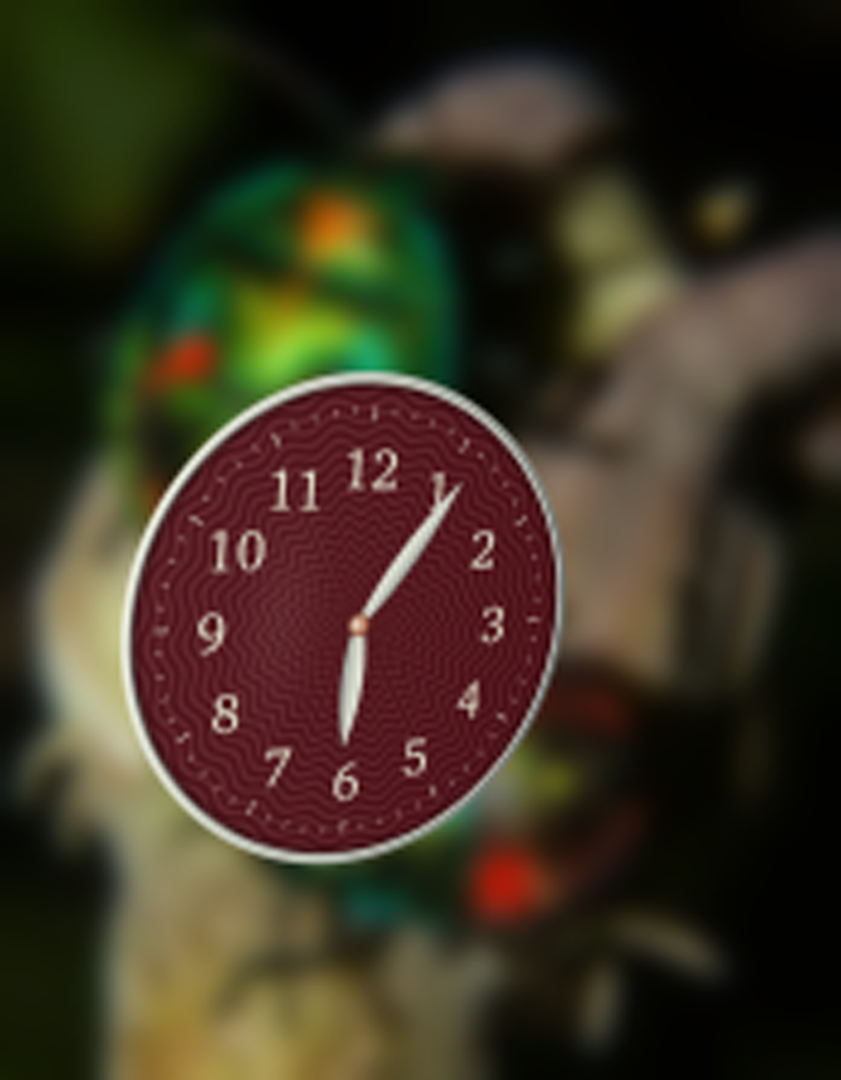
6,06
